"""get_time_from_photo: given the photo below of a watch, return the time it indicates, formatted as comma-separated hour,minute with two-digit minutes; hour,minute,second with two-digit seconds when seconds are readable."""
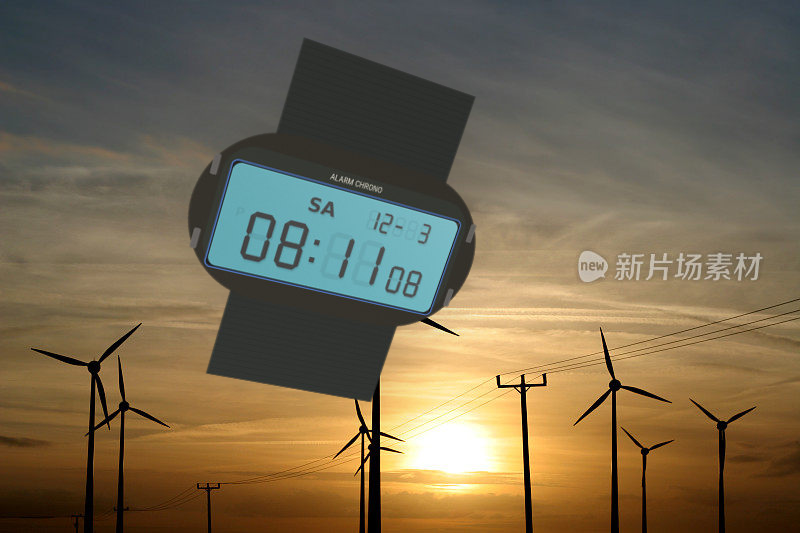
8,11,08
